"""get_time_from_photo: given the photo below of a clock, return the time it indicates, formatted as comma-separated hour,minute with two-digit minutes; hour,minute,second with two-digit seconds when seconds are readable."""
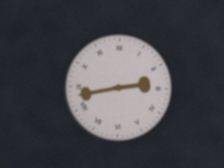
2,43
